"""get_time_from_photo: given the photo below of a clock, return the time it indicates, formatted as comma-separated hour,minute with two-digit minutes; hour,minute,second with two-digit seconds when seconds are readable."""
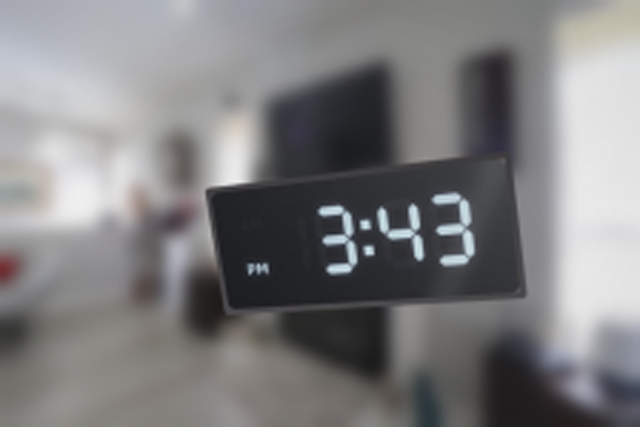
3,43
